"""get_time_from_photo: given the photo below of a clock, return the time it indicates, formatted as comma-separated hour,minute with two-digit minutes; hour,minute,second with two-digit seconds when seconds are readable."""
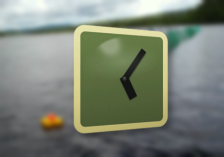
5,06
